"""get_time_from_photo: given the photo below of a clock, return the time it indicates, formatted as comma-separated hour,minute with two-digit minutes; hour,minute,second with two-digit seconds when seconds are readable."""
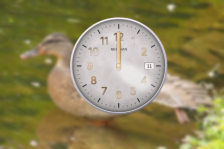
12,00
